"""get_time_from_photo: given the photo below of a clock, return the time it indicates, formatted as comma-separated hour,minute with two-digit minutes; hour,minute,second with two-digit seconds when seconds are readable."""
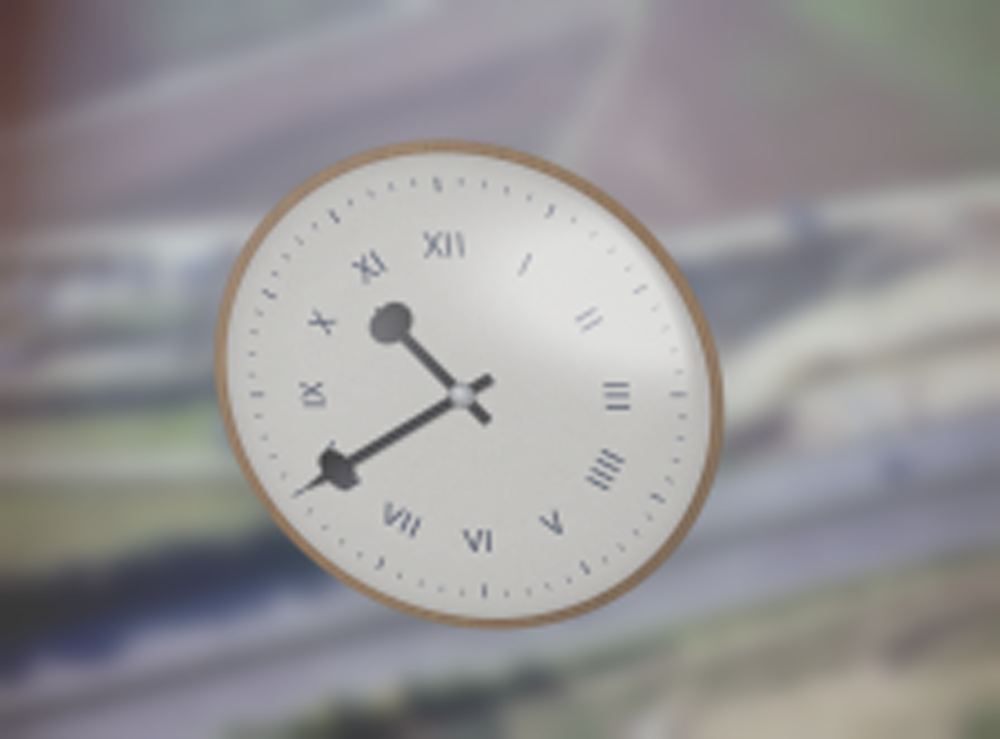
10,40
